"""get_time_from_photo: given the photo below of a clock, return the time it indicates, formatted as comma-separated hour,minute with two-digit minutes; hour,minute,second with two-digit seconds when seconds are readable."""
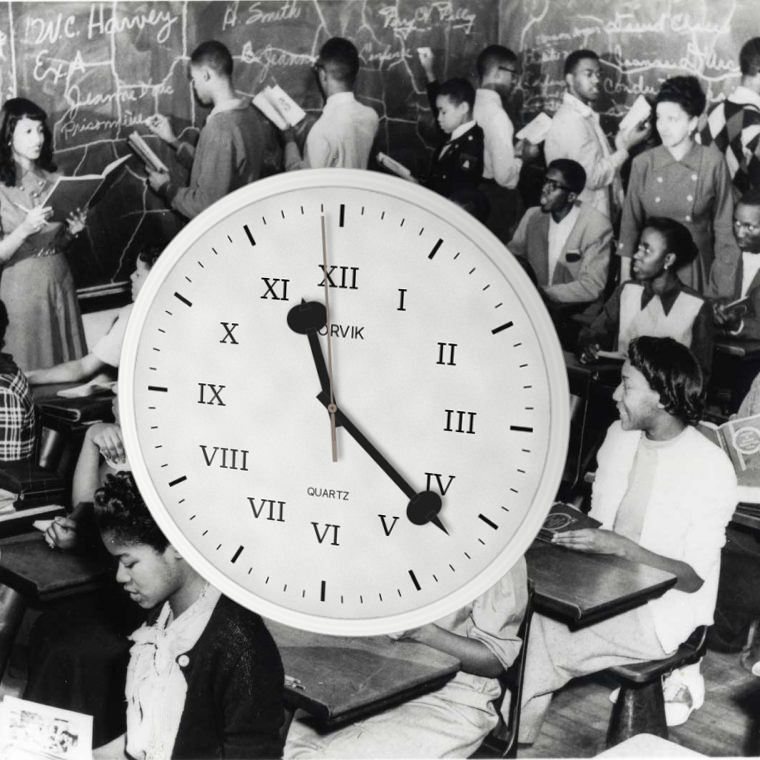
11,21,59
